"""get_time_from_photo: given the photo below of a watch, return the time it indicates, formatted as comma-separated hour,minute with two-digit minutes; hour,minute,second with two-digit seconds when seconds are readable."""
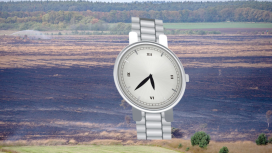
5,38
